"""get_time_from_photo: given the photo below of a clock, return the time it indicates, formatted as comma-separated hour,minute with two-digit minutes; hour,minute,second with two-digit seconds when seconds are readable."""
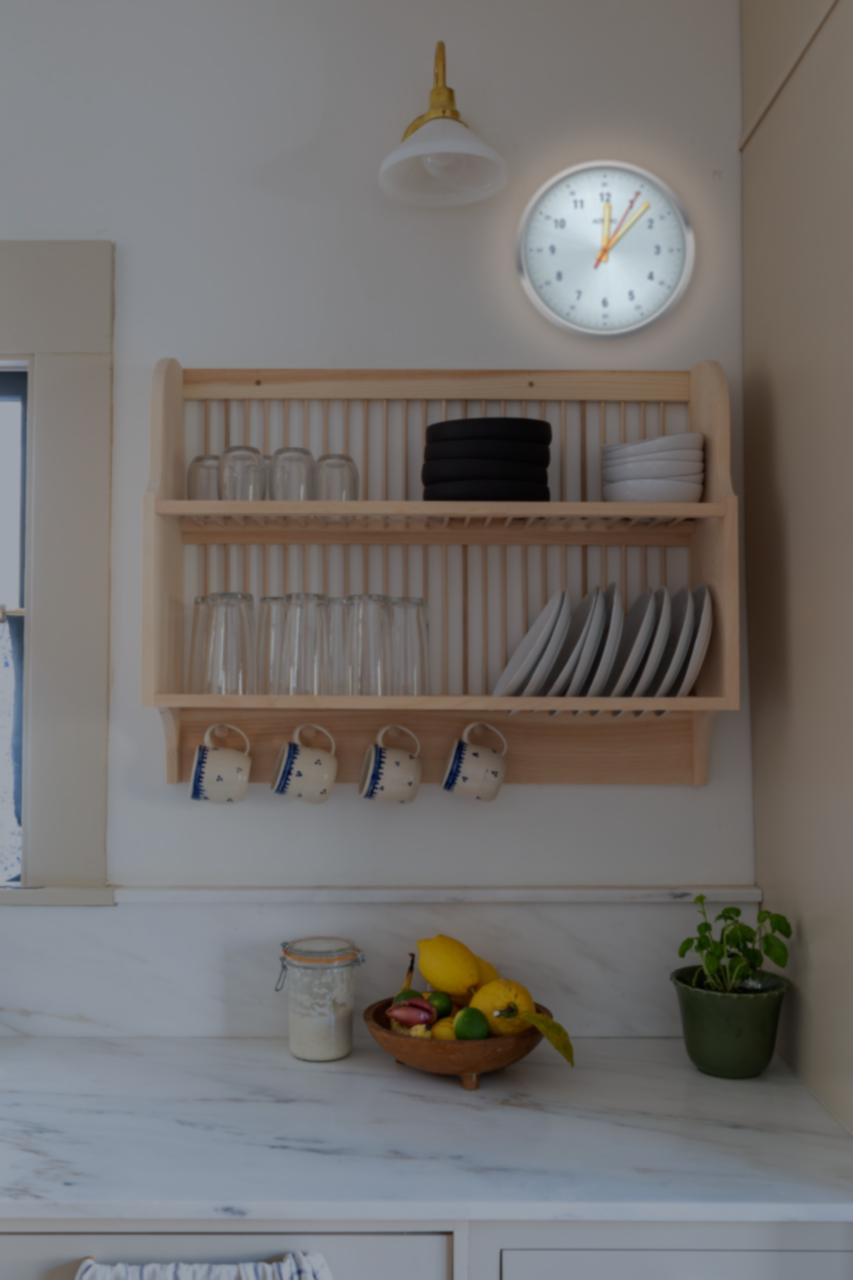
12,07,05
